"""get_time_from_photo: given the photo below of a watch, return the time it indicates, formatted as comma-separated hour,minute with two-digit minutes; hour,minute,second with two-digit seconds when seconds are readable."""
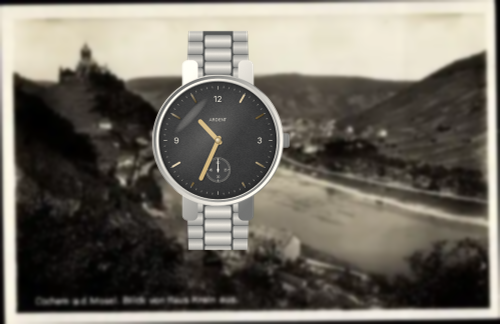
10,34
